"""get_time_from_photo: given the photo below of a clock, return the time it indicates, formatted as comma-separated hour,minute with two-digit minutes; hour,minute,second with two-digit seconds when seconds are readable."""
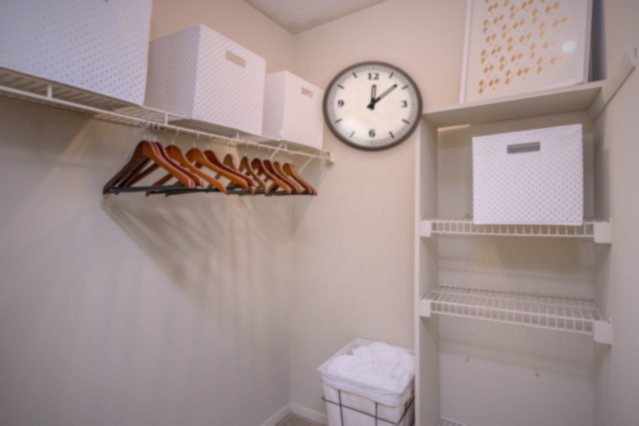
12,08
